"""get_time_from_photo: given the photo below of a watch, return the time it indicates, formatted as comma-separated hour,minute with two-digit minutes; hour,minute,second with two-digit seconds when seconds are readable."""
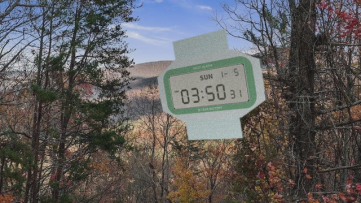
3,50,31
